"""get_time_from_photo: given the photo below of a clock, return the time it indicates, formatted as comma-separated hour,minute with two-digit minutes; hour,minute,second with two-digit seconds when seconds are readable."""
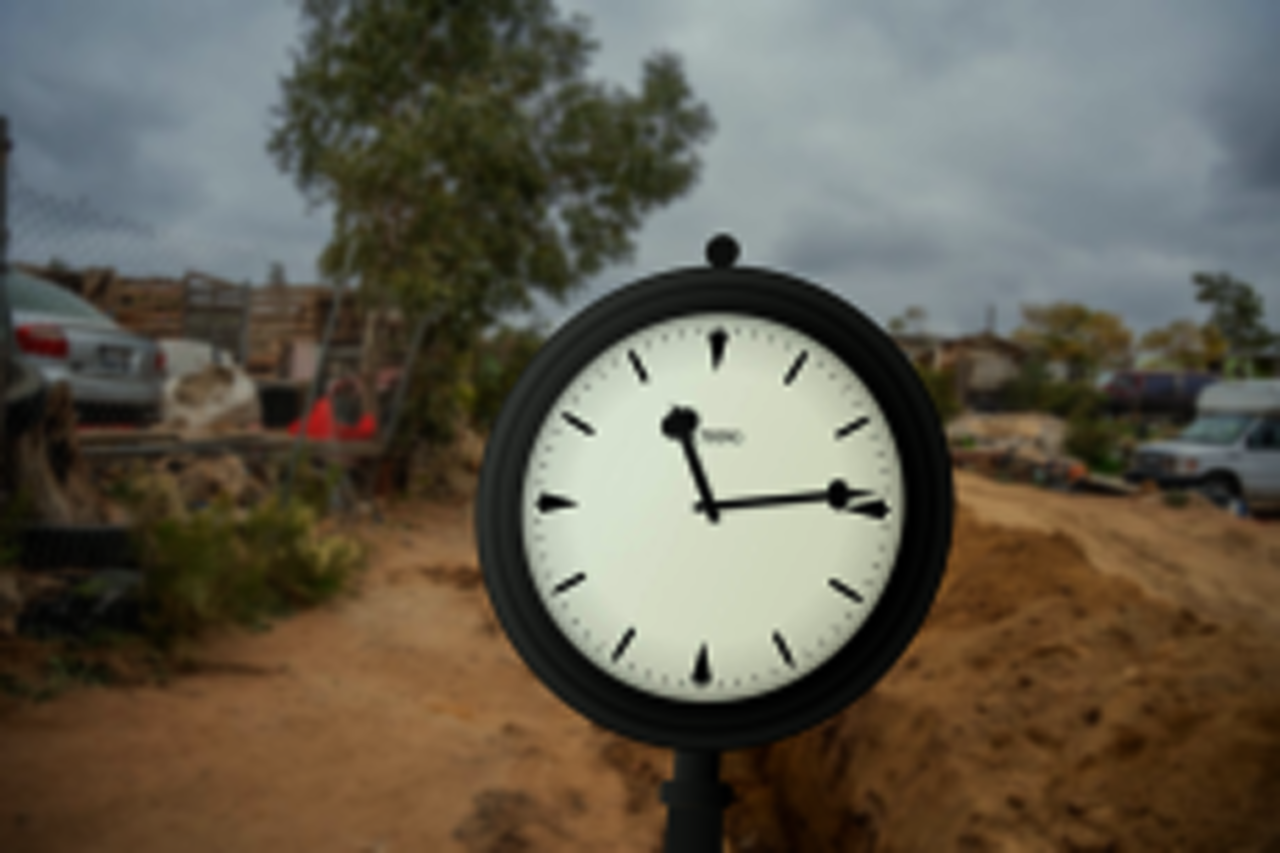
11,14
